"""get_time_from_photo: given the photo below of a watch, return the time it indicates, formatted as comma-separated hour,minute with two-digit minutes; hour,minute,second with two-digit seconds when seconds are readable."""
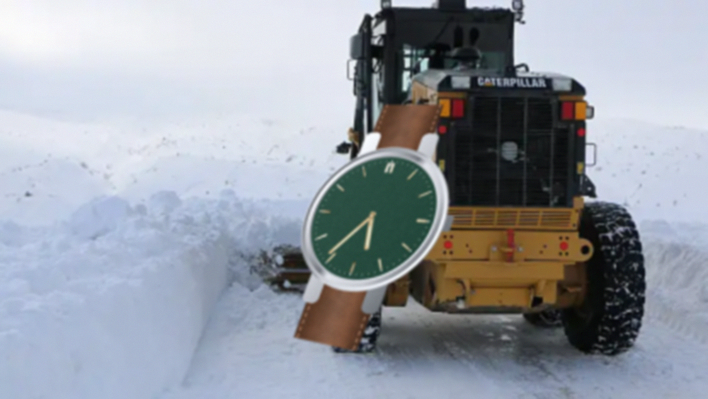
5,36
